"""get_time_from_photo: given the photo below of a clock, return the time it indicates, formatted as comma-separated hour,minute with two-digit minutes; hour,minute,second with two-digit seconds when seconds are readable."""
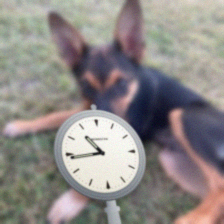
10,44
